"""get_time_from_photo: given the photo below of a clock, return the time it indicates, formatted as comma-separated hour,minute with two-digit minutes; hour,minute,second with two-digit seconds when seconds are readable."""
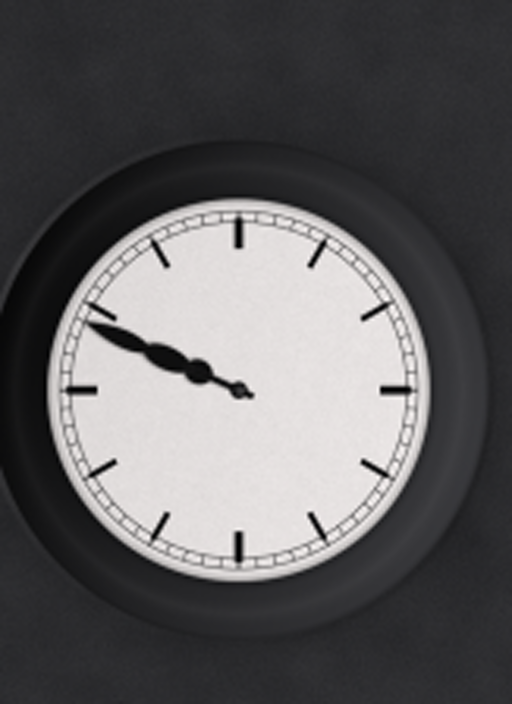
9,49
